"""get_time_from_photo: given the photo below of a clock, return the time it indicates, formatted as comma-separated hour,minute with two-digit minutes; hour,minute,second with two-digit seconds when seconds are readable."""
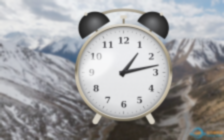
1,13
